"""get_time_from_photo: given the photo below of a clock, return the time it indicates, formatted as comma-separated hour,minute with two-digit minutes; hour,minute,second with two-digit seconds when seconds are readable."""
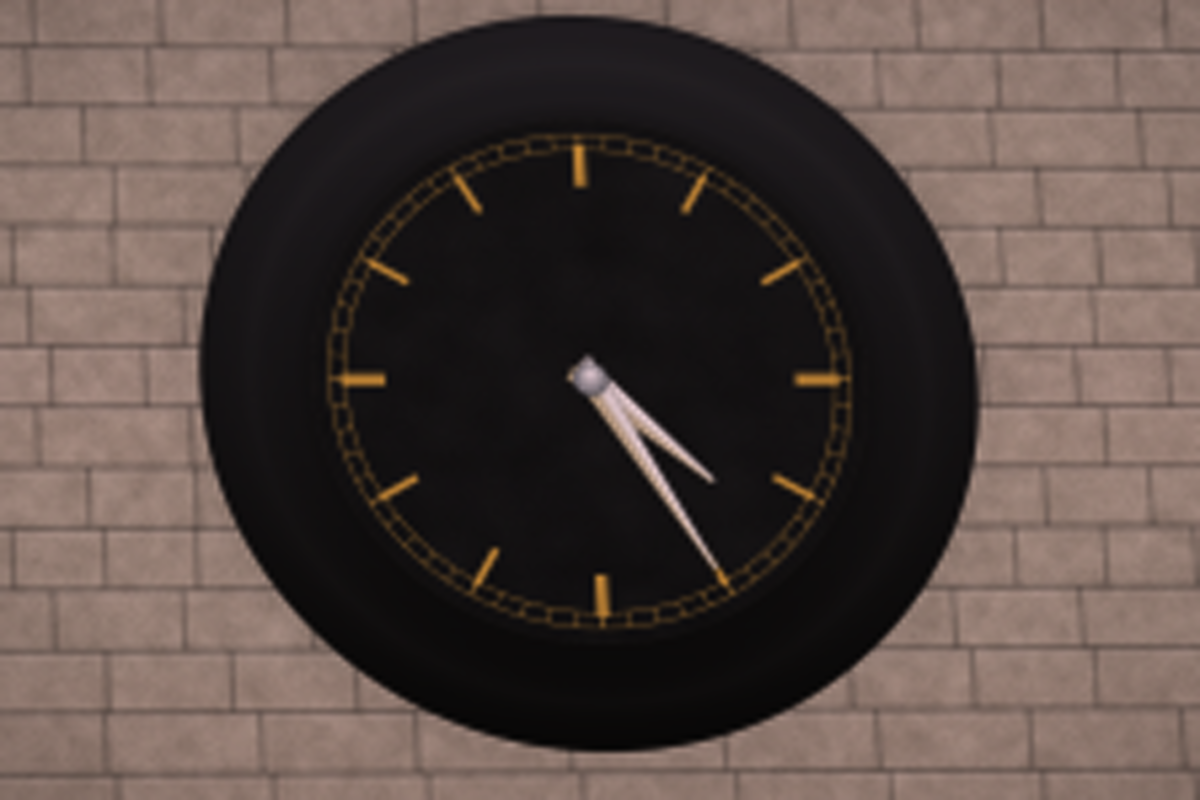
4,25
